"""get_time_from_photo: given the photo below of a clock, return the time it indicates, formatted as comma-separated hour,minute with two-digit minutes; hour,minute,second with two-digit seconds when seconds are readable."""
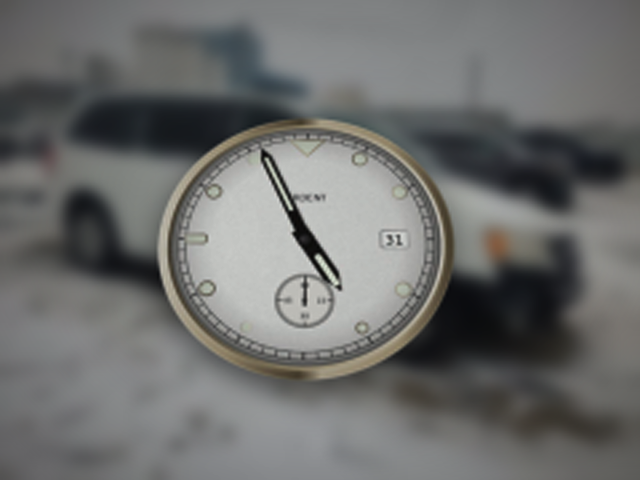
4,56
